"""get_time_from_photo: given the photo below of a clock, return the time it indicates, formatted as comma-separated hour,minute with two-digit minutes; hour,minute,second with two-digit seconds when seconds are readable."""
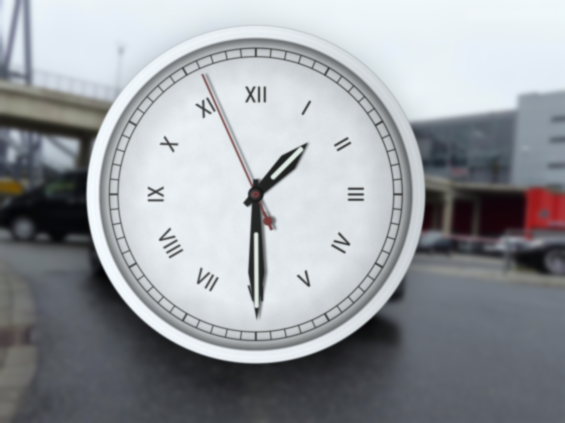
1,29,56
